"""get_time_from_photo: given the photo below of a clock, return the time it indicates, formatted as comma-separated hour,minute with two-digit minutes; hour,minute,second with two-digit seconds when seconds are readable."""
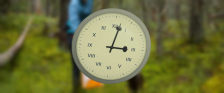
3,02
